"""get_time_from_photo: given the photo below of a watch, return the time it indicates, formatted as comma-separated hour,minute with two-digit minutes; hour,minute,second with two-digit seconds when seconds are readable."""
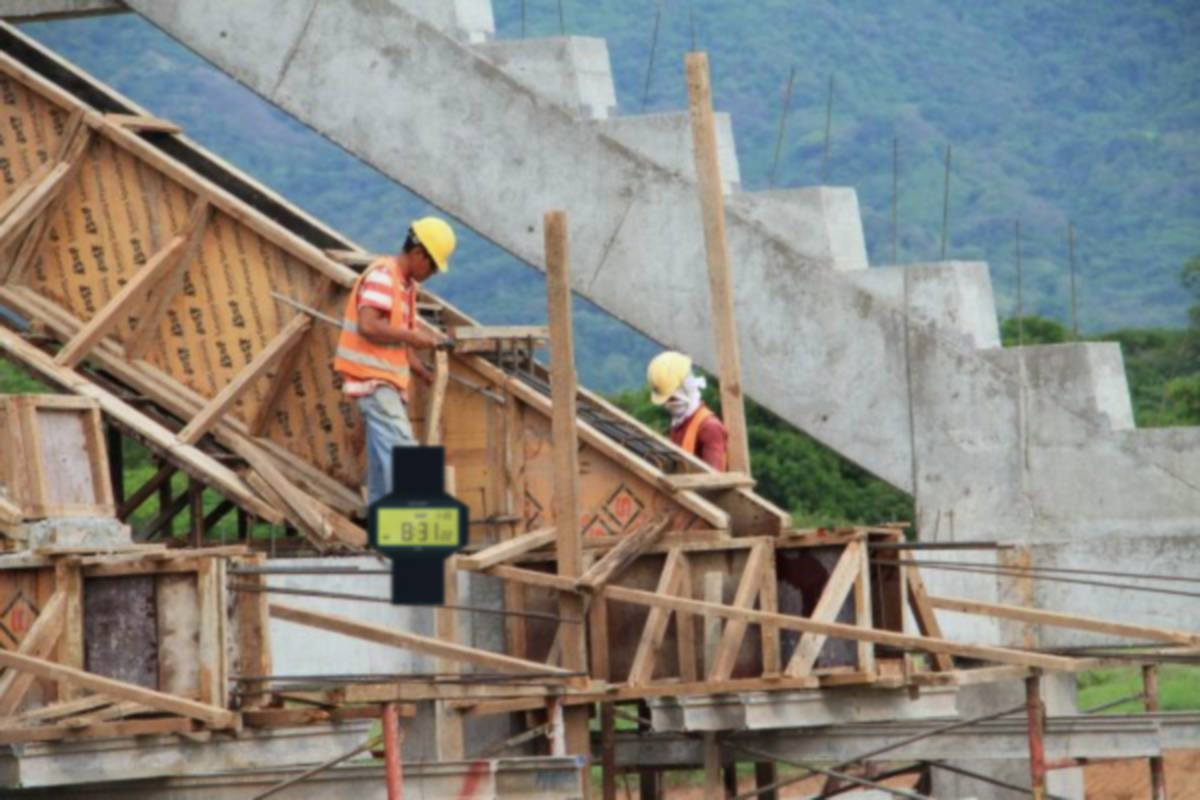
8,31
